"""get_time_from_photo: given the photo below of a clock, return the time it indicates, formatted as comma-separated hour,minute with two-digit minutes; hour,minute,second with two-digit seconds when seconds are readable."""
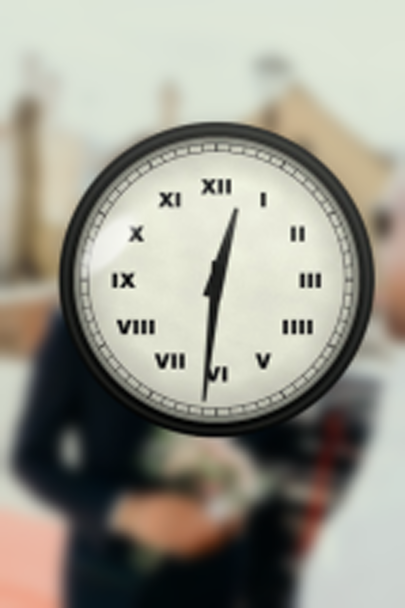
12,31
